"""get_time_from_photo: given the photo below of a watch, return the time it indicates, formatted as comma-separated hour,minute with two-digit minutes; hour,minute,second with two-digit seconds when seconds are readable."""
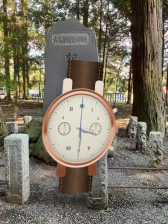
3,30
